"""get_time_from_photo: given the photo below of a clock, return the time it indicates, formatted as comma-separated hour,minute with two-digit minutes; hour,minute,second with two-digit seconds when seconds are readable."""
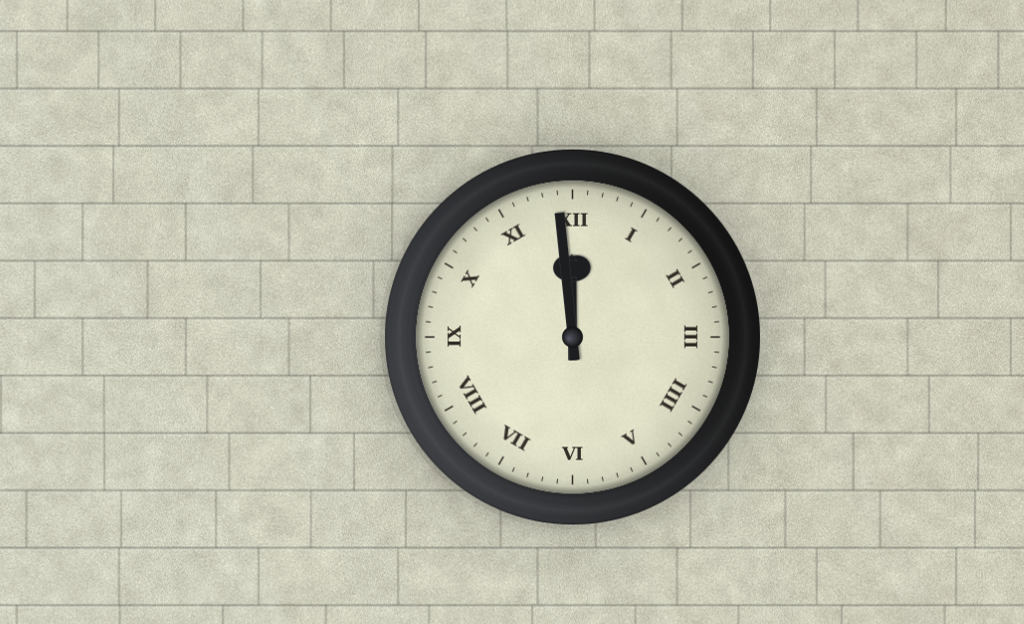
11,59
